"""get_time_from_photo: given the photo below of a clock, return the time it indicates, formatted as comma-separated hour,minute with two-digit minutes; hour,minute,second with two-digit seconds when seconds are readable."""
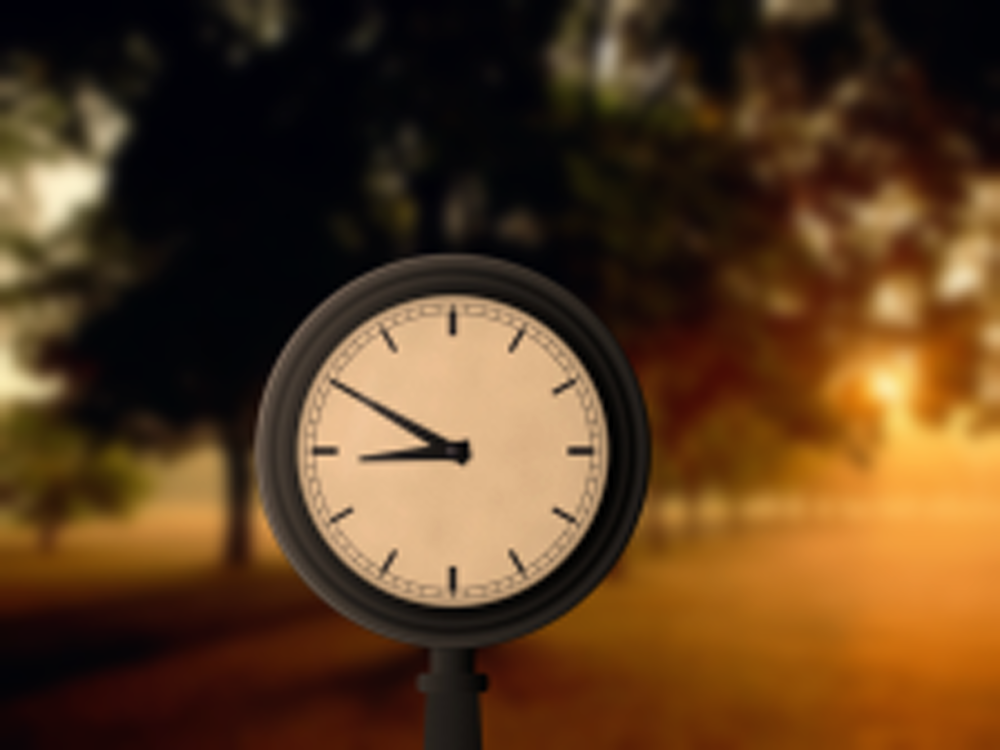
8,50
